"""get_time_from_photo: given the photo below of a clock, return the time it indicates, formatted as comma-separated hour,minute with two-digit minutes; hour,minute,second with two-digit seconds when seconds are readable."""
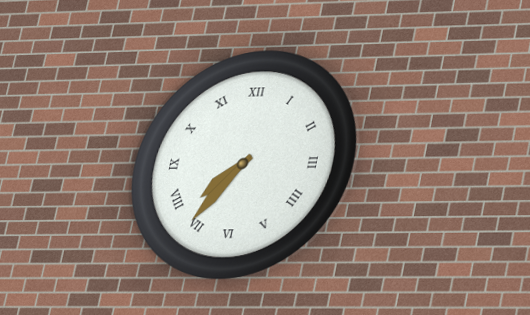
7,36
